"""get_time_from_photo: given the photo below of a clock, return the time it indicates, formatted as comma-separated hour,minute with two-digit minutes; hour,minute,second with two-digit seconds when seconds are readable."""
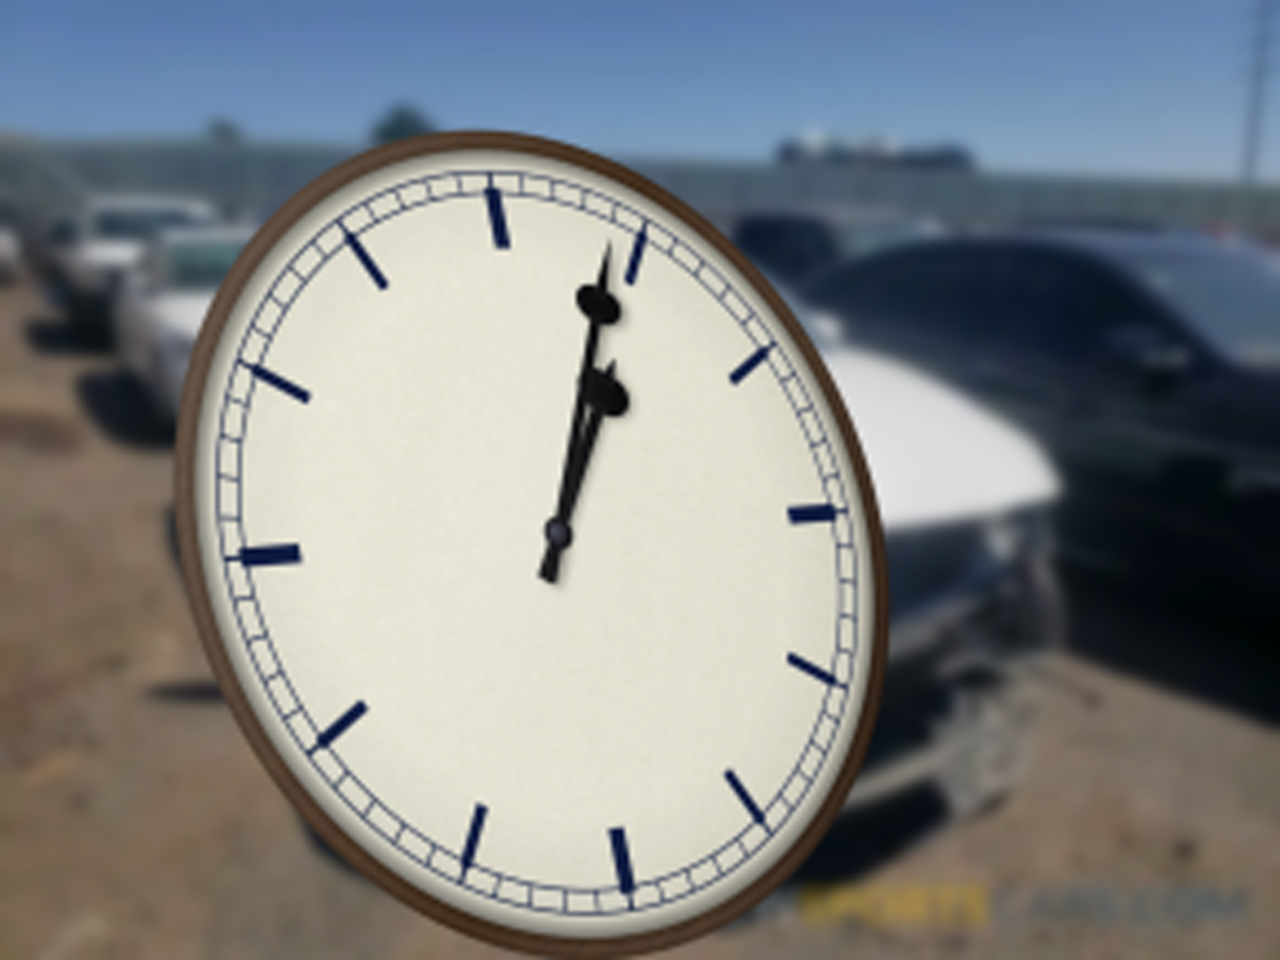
1,04
